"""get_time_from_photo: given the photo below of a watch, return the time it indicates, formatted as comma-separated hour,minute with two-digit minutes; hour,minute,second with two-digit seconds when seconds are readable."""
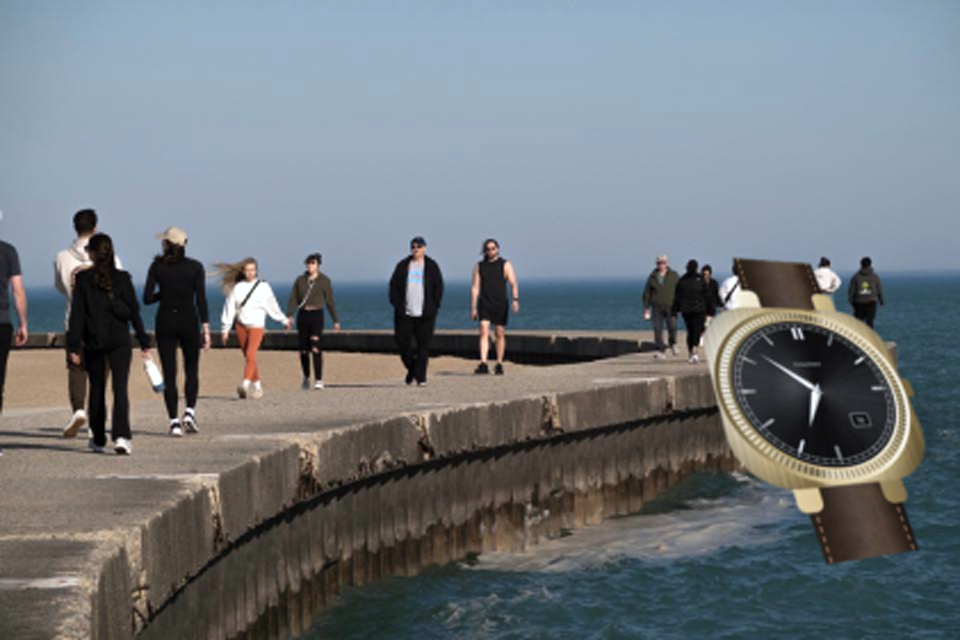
6,52
